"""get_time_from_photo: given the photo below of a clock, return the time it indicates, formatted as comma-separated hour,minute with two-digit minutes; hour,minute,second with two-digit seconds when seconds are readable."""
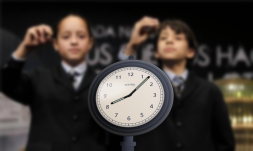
8,07
